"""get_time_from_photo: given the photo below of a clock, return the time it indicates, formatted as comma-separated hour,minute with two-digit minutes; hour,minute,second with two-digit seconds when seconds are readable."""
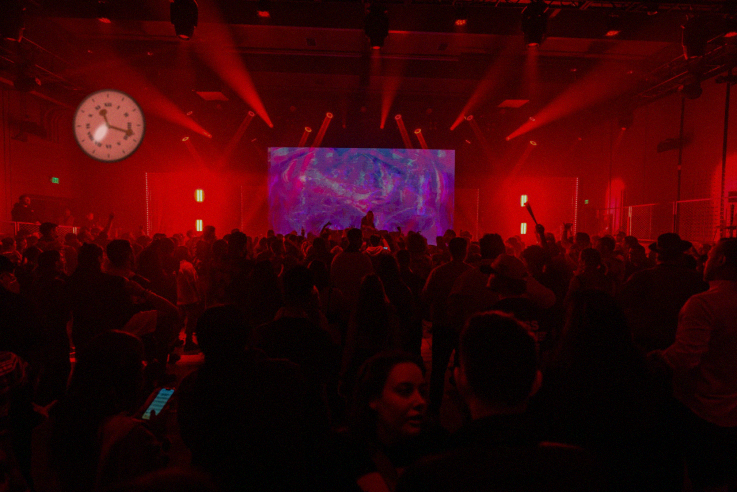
11,18
